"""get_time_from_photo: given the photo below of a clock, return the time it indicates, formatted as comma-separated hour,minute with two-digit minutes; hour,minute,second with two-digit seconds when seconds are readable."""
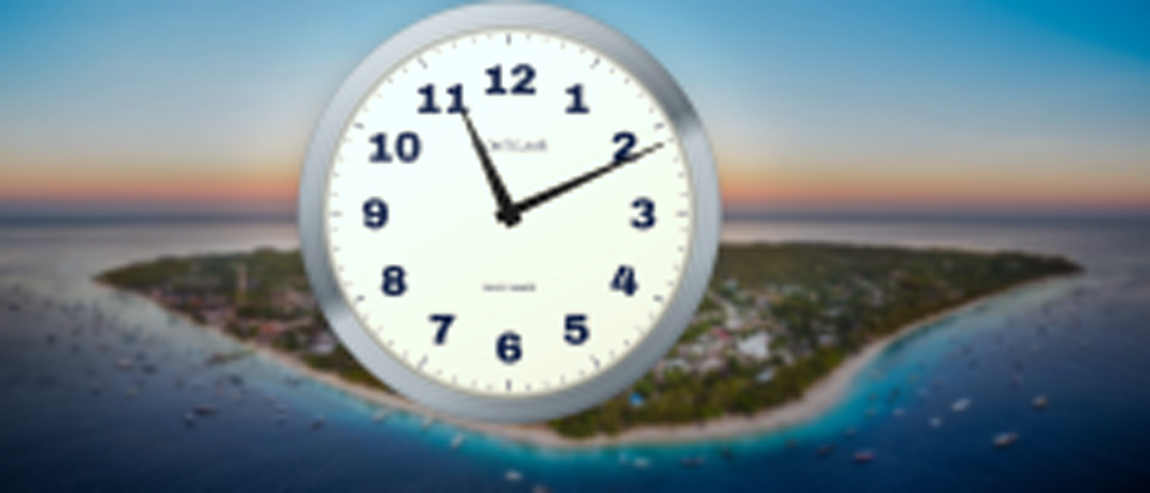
11,11
